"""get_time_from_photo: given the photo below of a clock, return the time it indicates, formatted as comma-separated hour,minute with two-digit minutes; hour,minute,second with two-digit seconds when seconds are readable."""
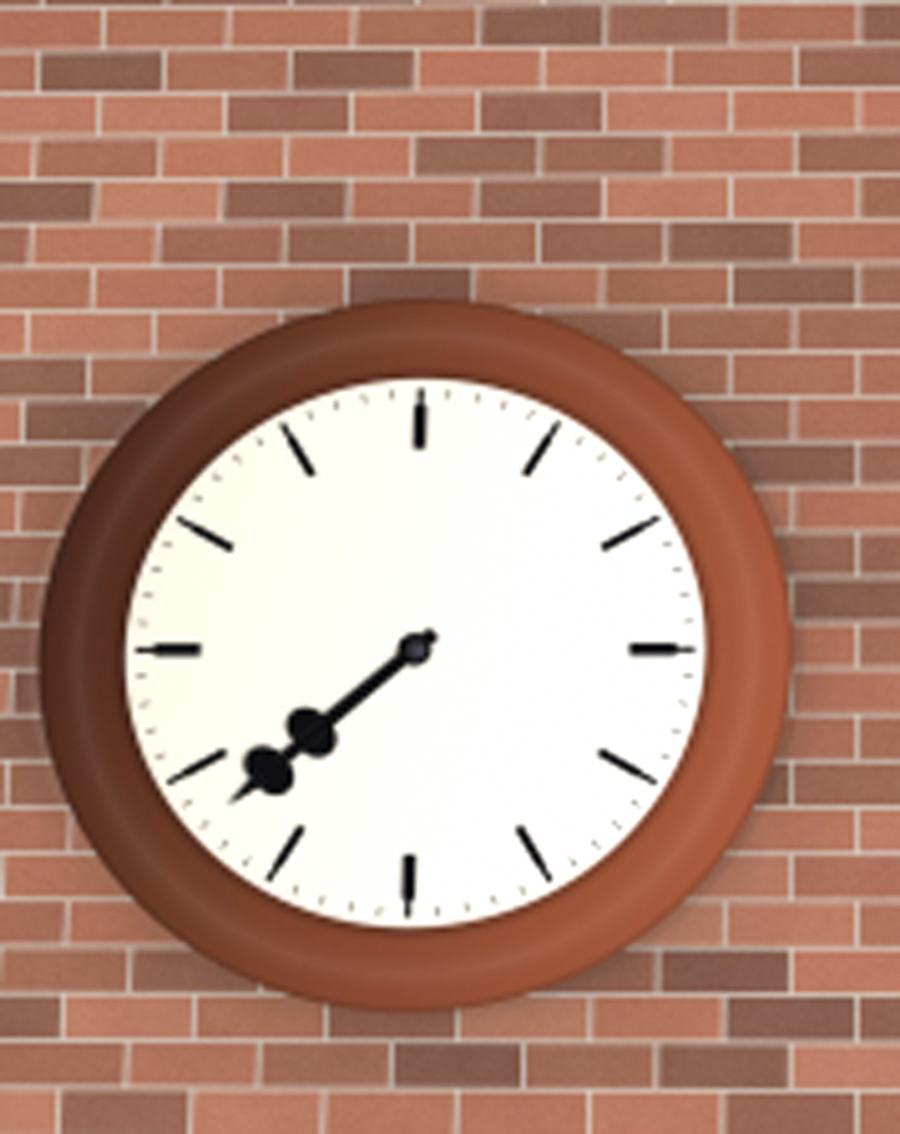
7,38
